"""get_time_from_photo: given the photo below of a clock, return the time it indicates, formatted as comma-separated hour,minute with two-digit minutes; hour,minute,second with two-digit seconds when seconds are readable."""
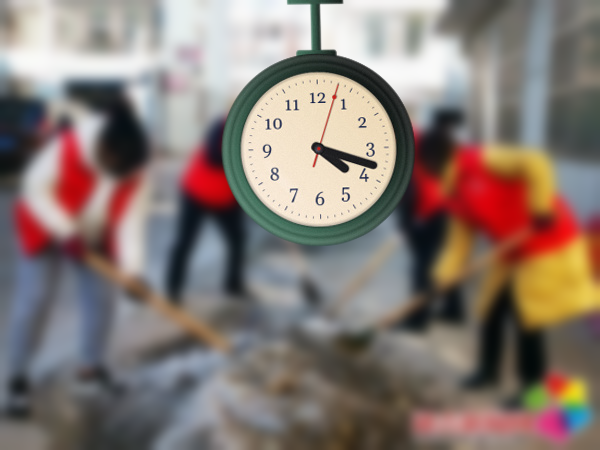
4,18,03
